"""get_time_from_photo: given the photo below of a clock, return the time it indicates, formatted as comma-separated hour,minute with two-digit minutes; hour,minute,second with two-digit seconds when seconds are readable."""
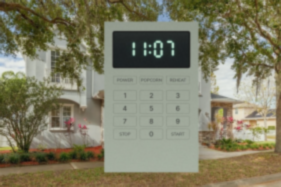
11,07
